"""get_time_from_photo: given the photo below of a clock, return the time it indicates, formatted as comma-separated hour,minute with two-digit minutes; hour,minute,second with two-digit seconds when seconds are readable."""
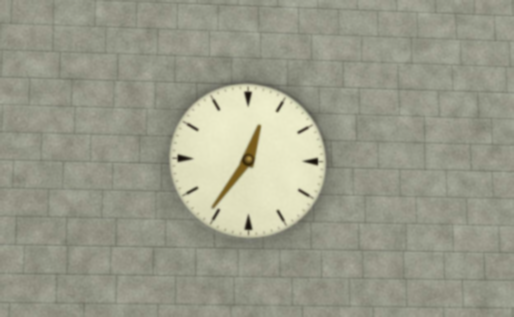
12,36
